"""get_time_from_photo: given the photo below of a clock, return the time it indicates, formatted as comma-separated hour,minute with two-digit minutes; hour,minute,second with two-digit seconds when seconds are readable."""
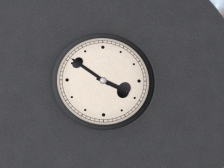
3,51
